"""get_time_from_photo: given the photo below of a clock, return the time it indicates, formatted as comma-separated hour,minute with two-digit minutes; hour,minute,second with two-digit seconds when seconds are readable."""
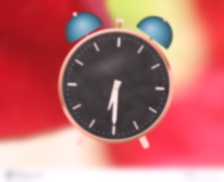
6,30
